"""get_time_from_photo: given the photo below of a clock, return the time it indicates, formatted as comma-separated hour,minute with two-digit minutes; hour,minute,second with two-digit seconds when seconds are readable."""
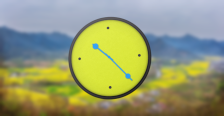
10,23
